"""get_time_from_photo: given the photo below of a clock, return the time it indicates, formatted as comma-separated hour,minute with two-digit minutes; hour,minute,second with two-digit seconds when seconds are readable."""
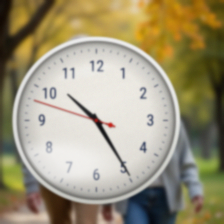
10,24,48
